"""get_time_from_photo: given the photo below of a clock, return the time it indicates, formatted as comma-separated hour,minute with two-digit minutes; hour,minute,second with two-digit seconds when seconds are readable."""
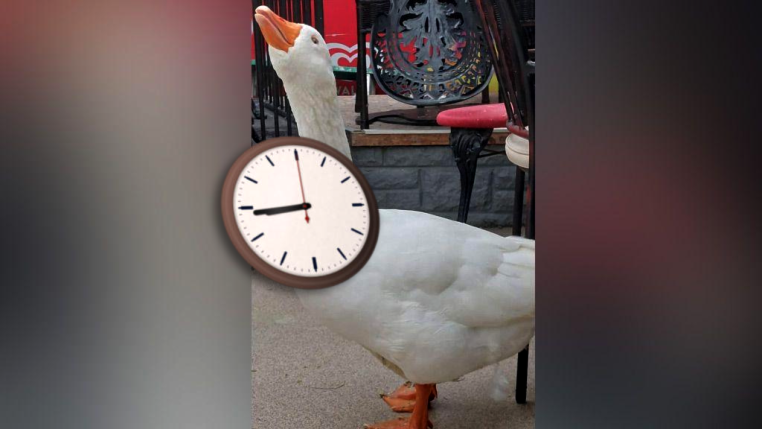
8,44,00
